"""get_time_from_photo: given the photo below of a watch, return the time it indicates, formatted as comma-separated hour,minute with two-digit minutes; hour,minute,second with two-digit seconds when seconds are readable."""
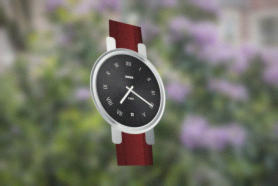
7,20
